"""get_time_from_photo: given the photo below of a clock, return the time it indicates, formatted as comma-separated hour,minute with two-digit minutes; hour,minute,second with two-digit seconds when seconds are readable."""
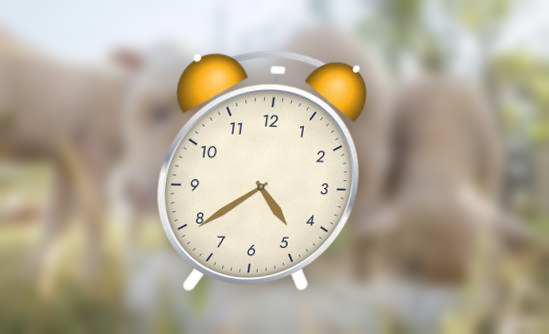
4,39
